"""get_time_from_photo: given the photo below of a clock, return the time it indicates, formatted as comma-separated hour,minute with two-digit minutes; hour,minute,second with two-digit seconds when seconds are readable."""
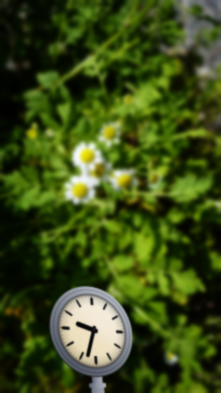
9,33
